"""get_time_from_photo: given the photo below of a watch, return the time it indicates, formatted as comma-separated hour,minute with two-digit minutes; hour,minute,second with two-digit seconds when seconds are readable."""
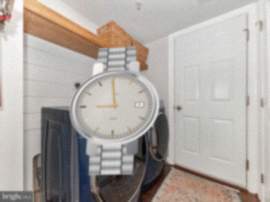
8,59
